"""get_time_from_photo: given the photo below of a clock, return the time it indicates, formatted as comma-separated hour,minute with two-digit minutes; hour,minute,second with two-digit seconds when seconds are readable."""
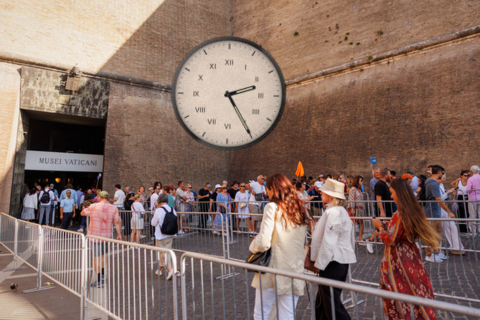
2,25
